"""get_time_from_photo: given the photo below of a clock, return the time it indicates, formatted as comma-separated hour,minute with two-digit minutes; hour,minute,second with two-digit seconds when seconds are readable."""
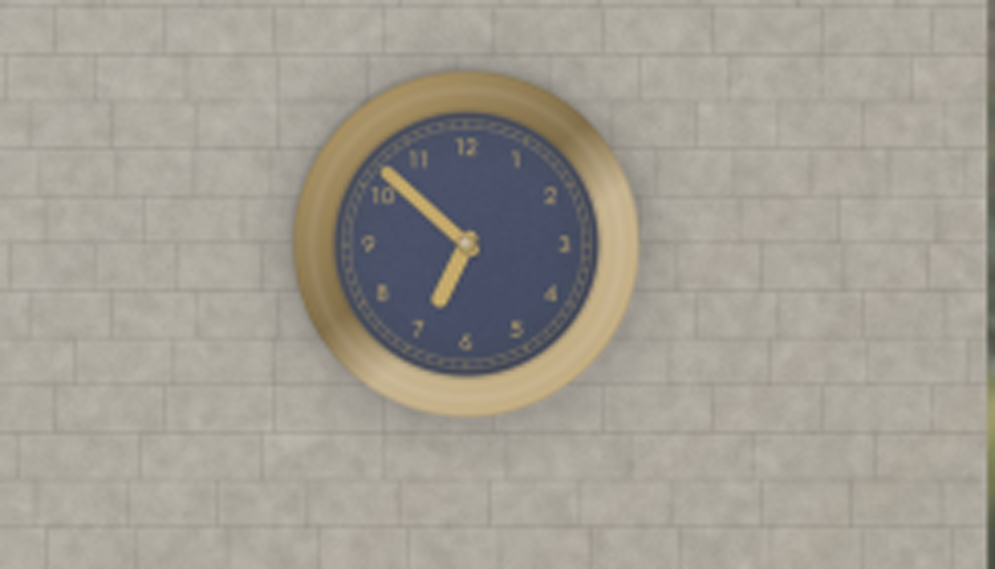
6,52
